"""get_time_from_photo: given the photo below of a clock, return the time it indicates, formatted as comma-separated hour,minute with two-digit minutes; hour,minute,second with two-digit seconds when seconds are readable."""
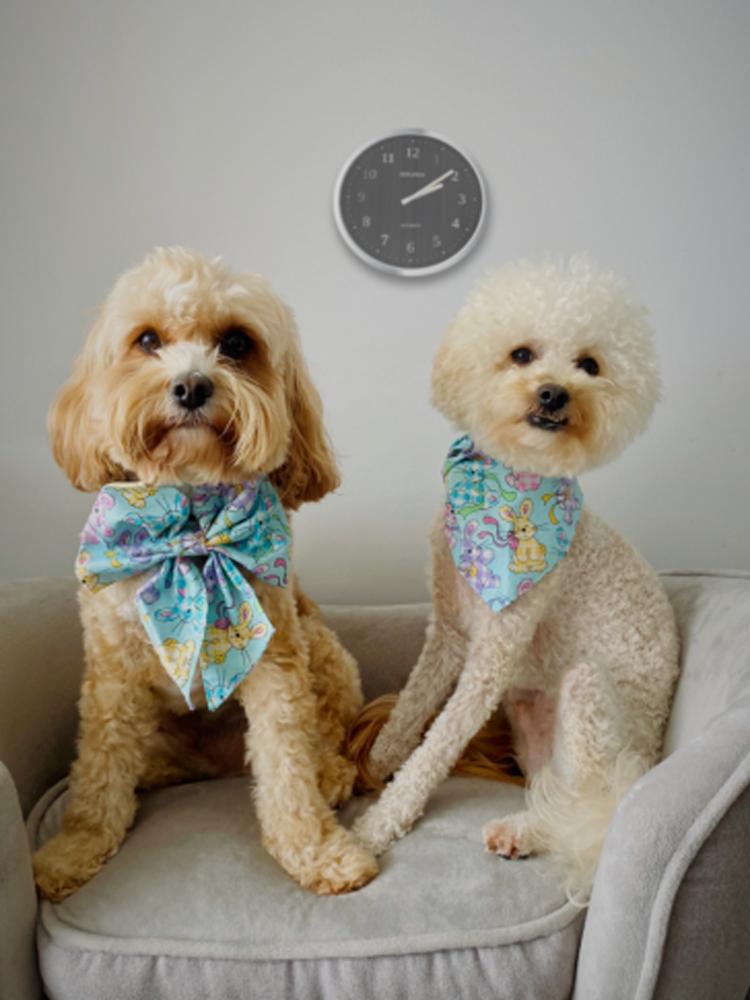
2,09
